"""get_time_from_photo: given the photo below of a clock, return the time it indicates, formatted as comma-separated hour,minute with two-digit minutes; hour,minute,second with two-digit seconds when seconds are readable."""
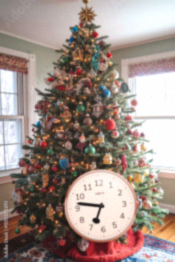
6,47
